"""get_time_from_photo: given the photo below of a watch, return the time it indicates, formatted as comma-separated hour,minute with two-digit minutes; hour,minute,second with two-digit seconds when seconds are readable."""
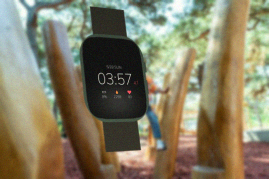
3,57
